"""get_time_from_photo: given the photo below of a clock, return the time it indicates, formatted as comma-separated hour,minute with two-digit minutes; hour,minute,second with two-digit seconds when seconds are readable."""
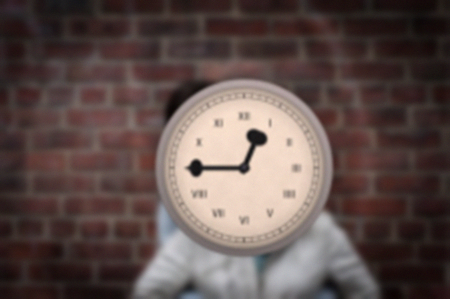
12,45
